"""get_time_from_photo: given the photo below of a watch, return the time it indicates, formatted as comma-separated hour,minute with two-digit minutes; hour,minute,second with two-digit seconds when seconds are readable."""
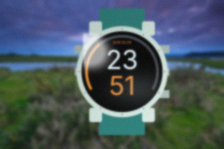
23,51
